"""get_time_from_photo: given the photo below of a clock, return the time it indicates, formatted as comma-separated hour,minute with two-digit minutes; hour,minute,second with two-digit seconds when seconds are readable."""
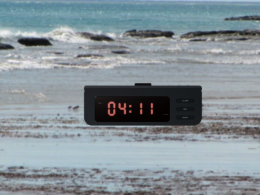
4,11
